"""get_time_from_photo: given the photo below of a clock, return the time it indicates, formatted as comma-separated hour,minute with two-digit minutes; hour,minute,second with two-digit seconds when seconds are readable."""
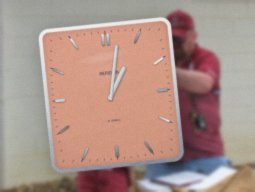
1,02
